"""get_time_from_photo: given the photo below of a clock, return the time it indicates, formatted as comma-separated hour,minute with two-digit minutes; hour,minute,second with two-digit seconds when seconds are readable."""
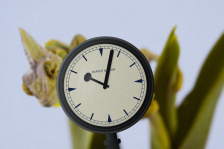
10,03
